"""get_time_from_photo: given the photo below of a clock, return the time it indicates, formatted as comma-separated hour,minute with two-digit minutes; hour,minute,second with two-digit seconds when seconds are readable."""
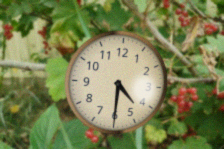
4,30
